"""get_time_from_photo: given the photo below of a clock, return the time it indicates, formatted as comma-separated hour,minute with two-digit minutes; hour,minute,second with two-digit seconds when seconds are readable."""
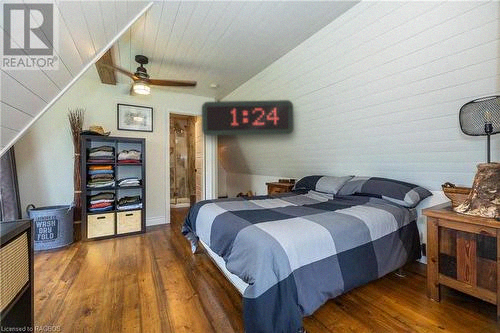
1,24
